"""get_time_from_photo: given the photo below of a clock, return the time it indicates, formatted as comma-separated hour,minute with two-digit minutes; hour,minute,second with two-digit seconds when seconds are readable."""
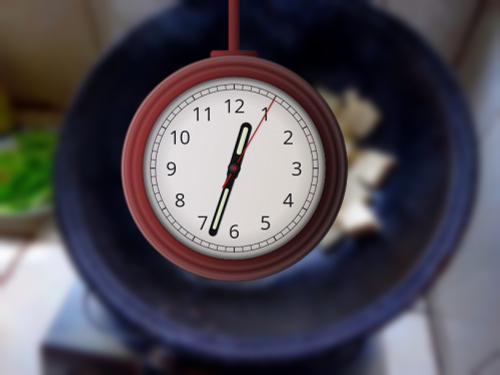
12,33,05
